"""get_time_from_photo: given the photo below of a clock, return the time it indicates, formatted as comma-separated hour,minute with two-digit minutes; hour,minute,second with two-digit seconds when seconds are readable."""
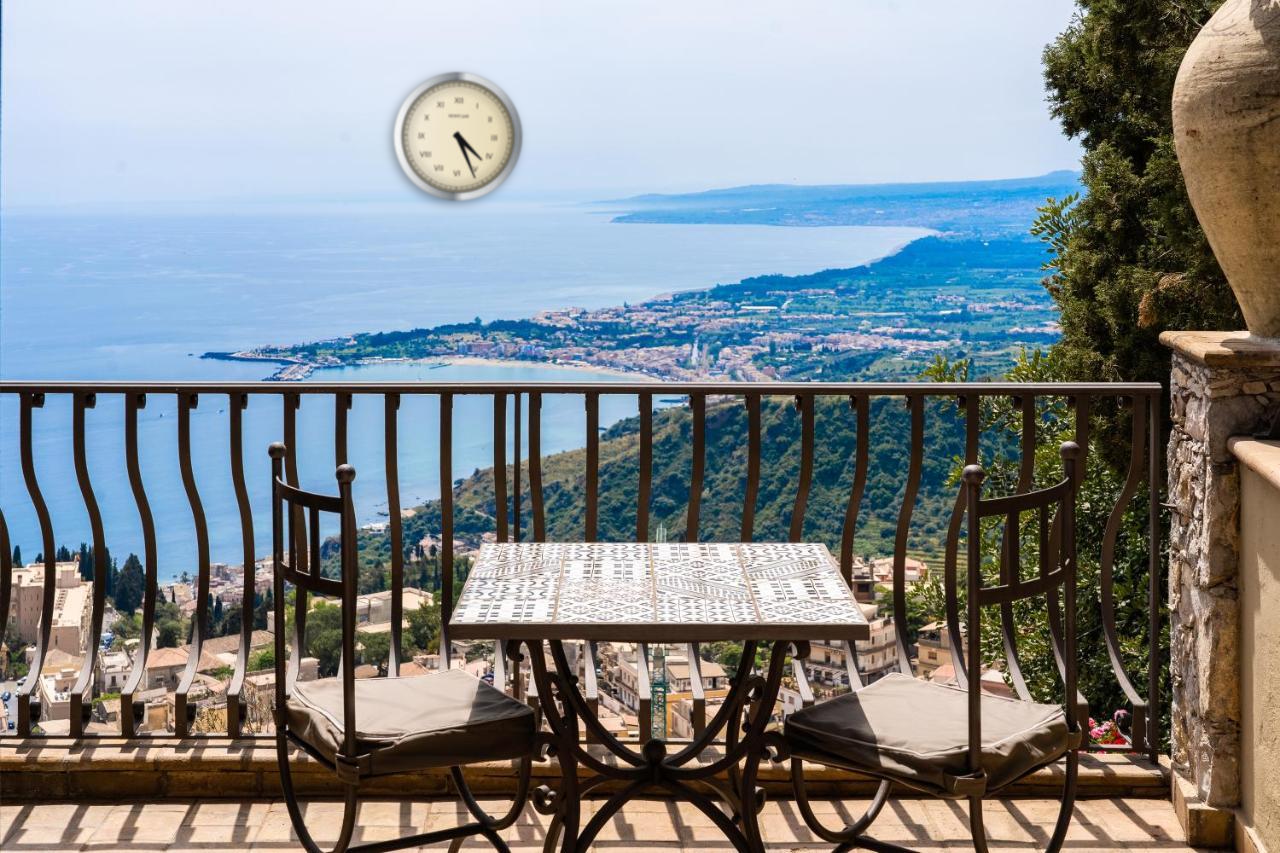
4,26
